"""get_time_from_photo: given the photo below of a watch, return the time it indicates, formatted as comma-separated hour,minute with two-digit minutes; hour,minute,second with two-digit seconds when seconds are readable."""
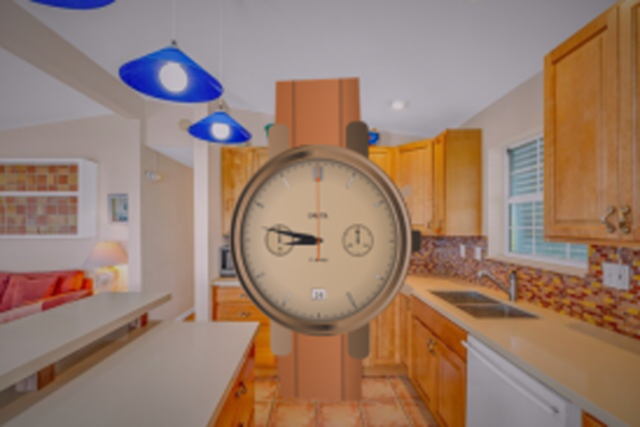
8,47
